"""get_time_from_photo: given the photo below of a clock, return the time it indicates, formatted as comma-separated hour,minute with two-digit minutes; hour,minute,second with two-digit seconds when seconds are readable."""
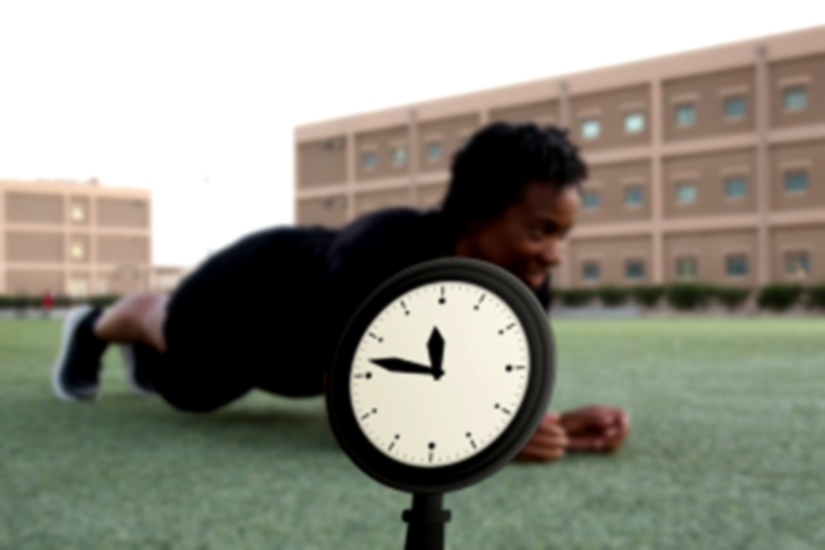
11,47
